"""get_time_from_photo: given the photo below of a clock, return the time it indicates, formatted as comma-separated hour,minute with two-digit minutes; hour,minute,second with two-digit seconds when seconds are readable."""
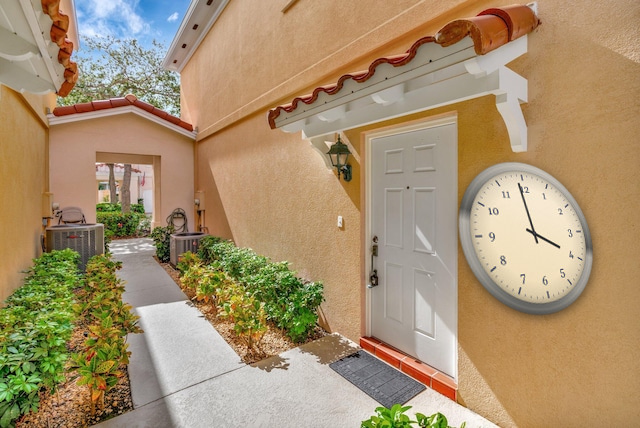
3,59
